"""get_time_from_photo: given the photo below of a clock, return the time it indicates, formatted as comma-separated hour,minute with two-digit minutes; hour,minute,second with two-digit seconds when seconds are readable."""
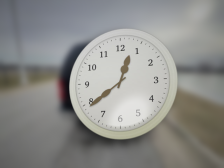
12,39
